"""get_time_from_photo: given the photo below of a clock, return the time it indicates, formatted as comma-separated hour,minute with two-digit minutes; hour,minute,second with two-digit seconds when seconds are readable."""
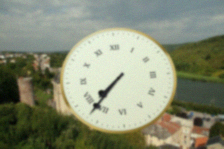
7,37
